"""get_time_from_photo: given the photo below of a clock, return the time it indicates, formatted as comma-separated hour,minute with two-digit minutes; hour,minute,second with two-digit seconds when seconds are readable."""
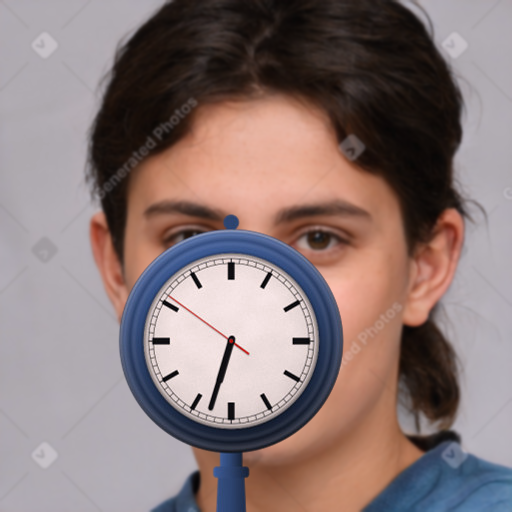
6,32,51
